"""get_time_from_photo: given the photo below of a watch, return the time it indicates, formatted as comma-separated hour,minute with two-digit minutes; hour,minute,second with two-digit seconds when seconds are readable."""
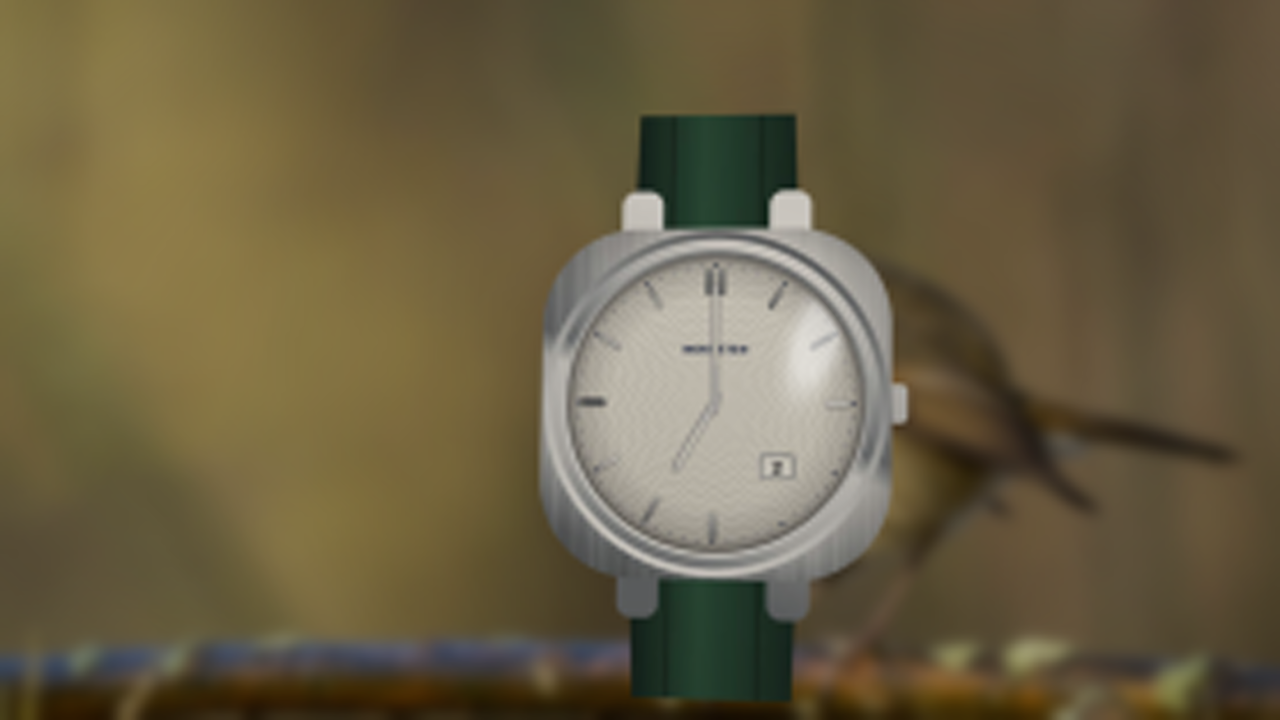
7,00
